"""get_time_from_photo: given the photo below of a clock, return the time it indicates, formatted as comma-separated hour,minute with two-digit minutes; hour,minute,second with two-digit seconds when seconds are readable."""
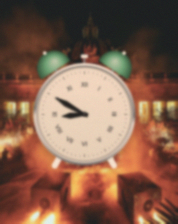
8,50
